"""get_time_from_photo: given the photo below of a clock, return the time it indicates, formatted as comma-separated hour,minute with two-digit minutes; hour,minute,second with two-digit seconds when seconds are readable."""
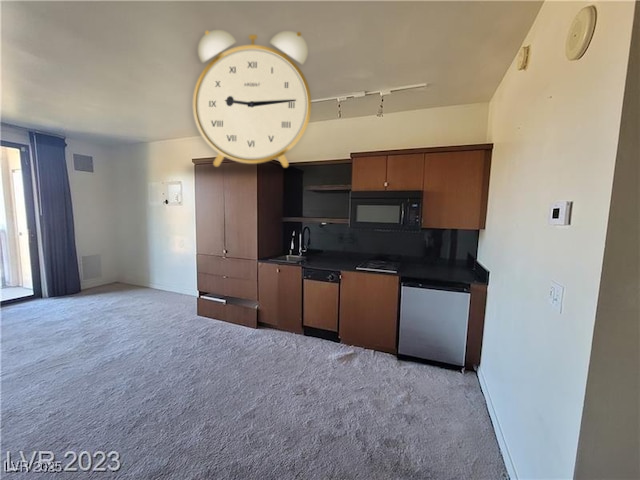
9,14
